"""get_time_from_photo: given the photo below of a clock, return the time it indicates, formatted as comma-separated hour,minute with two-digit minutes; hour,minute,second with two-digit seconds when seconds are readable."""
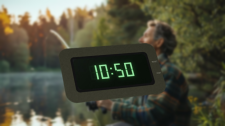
10,50
